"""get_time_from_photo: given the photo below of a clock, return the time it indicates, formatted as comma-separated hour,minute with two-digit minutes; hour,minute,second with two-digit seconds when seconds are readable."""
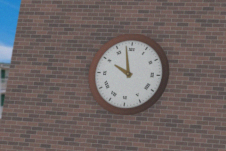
9,58
